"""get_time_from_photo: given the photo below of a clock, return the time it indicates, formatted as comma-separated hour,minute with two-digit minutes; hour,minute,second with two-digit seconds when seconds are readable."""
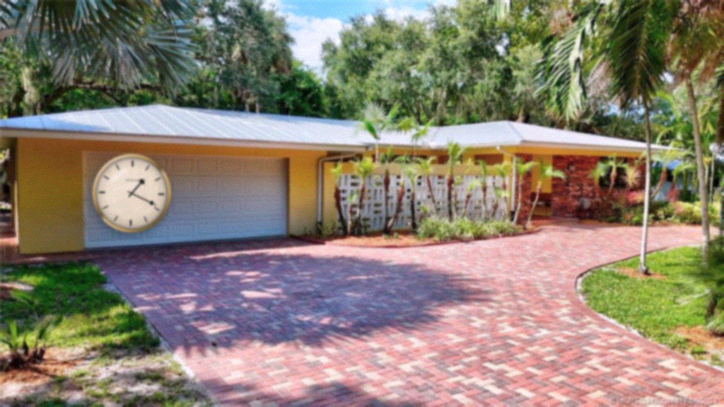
1,19
